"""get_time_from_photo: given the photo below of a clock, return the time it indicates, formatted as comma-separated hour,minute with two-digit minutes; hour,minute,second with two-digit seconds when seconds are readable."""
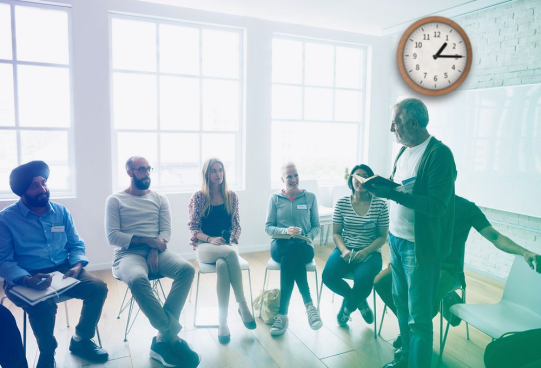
1,15
